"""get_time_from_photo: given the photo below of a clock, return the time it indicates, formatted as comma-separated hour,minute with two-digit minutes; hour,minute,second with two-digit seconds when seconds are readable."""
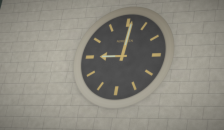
9,01
